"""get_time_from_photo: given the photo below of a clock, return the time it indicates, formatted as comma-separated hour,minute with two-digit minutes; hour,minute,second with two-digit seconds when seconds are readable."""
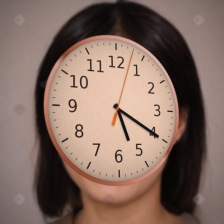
5,20,03
